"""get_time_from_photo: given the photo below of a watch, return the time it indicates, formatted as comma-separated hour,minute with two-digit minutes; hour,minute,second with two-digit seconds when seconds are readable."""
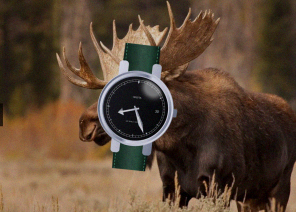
8,26
